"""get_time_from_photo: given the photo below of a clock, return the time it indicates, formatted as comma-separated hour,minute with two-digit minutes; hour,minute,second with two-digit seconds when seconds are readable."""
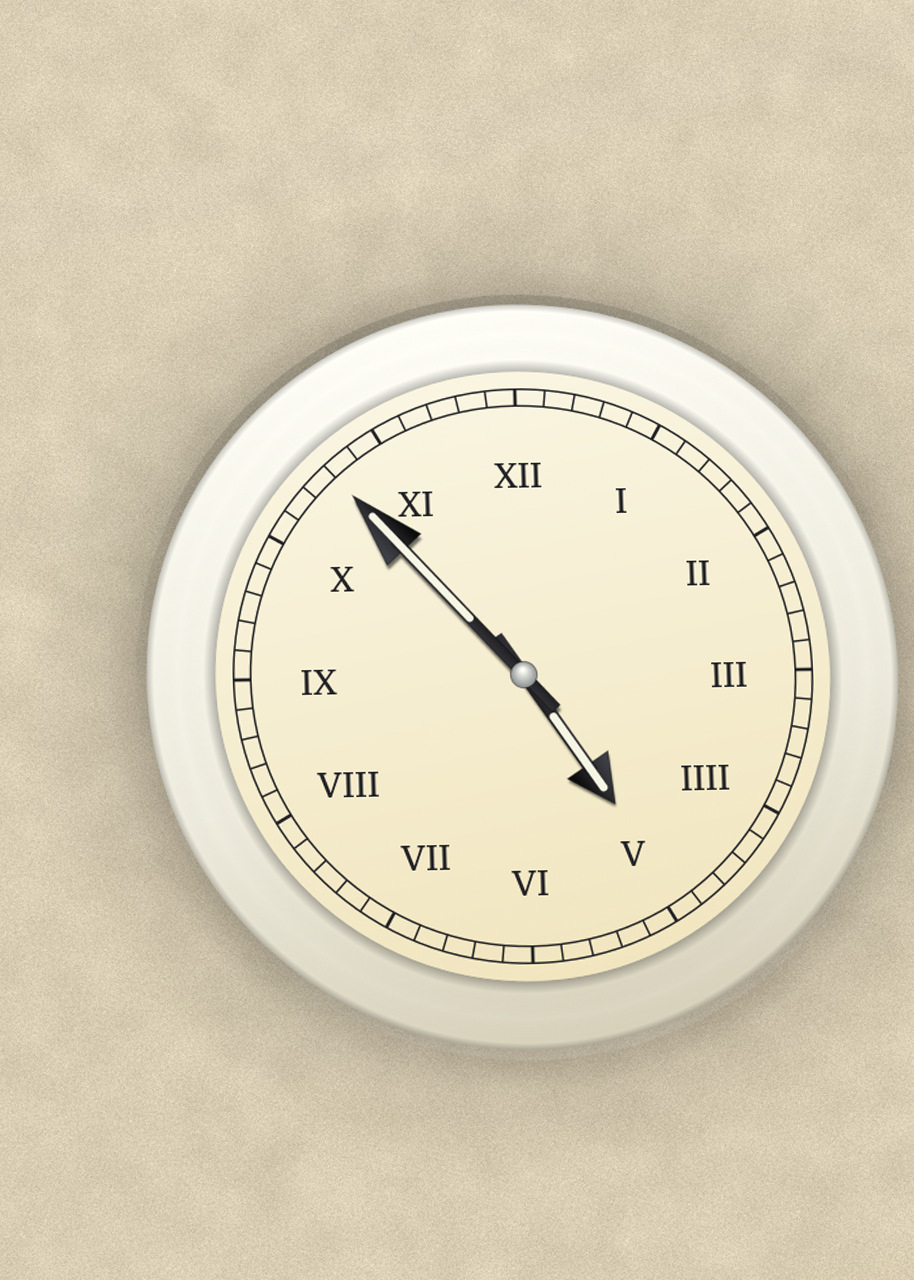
4,53
